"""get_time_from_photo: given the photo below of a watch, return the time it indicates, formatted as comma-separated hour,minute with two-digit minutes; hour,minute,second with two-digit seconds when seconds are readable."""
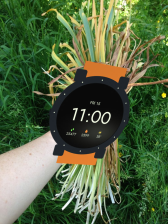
11,00
